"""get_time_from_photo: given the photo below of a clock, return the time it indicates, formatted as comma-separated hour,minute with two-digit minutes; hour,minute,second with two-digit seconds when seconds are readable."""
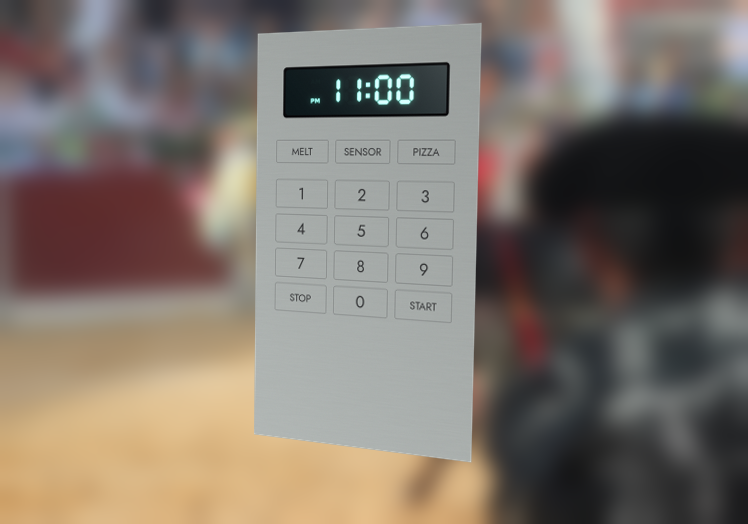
11,00
